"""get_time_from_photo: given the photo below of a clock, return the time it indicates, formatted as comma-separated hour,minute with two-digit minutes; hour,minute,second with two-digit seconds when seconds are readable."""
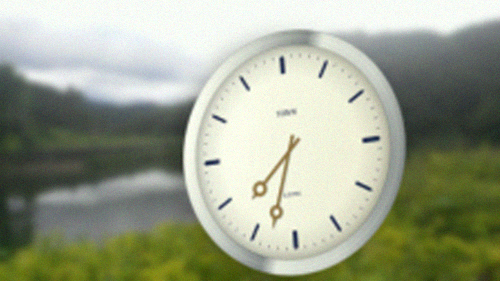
7,33
